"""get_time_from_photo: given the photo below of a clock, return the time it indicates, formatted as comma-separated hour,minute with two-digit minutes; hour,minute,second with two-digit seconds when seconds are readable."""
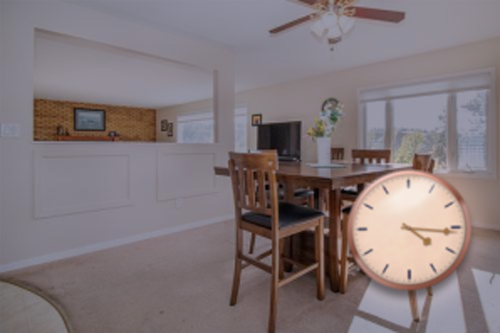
4,16
